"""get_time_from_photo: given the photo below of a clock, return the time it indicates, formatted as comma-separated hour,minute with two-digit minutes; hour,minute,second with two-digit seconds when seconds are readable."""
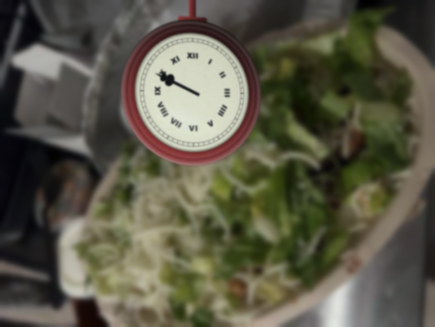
9,49
